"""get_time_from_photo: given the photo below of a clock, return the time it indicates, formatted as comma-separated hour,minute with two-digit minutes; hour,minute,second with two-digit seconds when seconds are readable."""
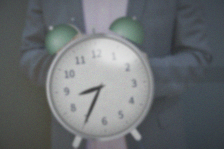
8,35
